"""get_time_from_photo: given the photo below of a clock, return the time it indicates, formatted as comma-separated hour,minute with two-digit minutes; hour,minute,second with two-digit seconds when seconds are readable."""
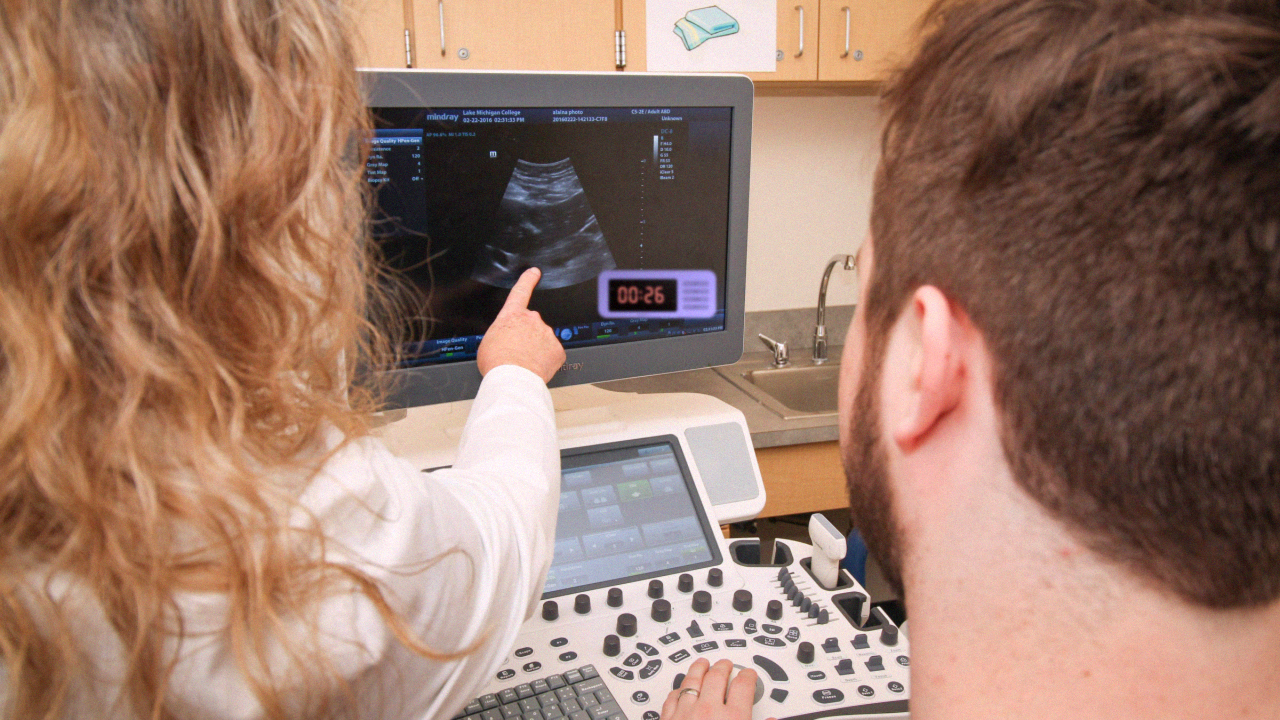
0,26
